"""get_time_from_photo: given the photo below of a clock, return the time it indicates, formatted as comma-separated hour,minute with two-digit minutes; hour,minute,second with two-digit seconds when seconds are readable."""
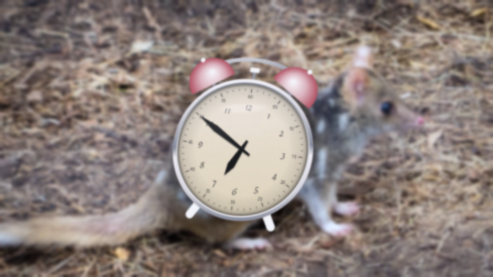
6,50
